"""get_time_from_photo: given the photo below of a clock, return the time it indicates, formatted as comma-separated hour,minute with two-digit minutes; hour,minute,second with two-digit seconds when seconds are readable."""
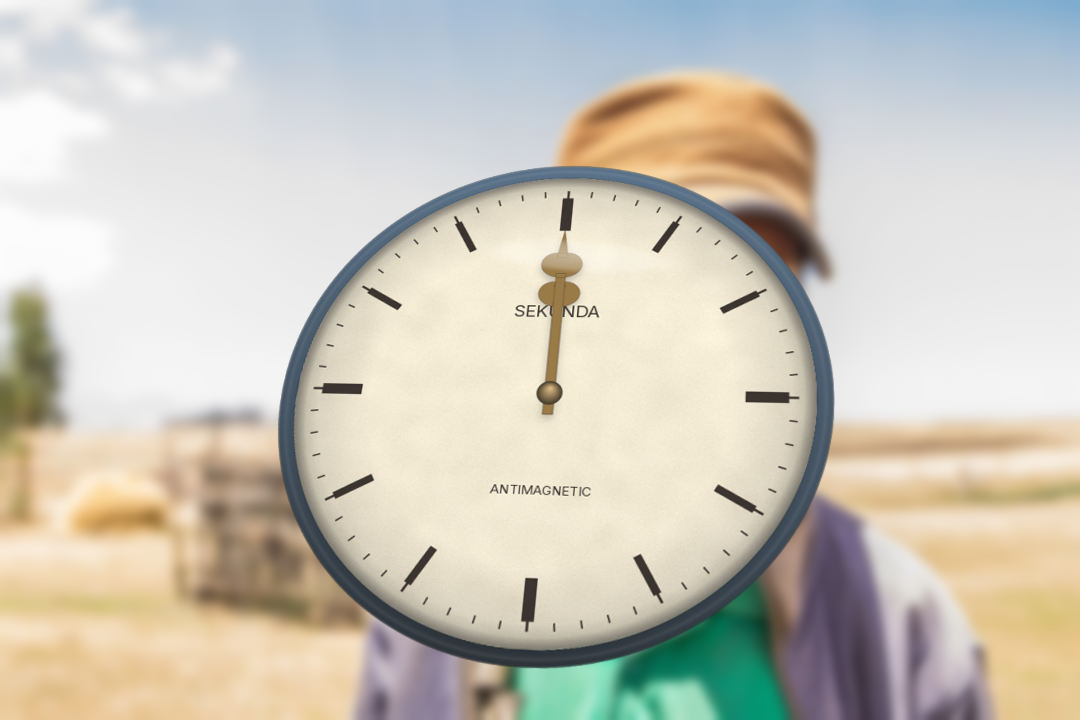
12,00
